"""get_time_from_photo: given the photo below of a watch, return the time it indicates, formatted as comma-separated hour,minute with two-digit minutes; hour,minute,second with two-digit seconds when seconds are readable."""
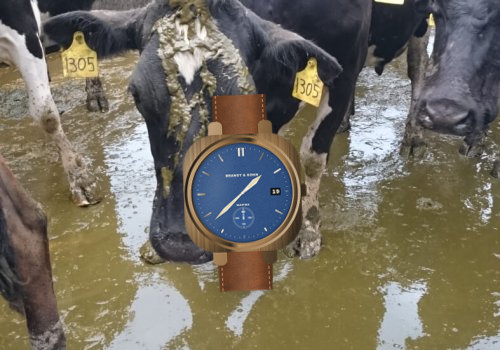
1,38
